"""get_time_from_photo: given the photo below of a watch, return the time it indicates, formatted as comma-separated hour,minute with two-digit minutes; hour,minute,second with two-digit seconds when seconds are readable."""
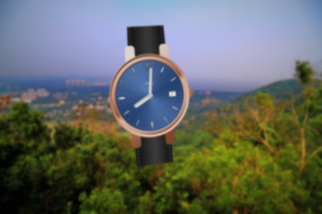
8,01
